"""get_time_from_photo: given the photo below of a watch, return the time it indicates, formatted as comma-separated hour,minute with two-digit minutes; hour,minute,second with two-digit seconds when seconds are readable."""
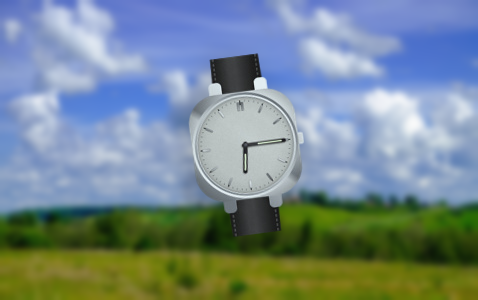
6,15
